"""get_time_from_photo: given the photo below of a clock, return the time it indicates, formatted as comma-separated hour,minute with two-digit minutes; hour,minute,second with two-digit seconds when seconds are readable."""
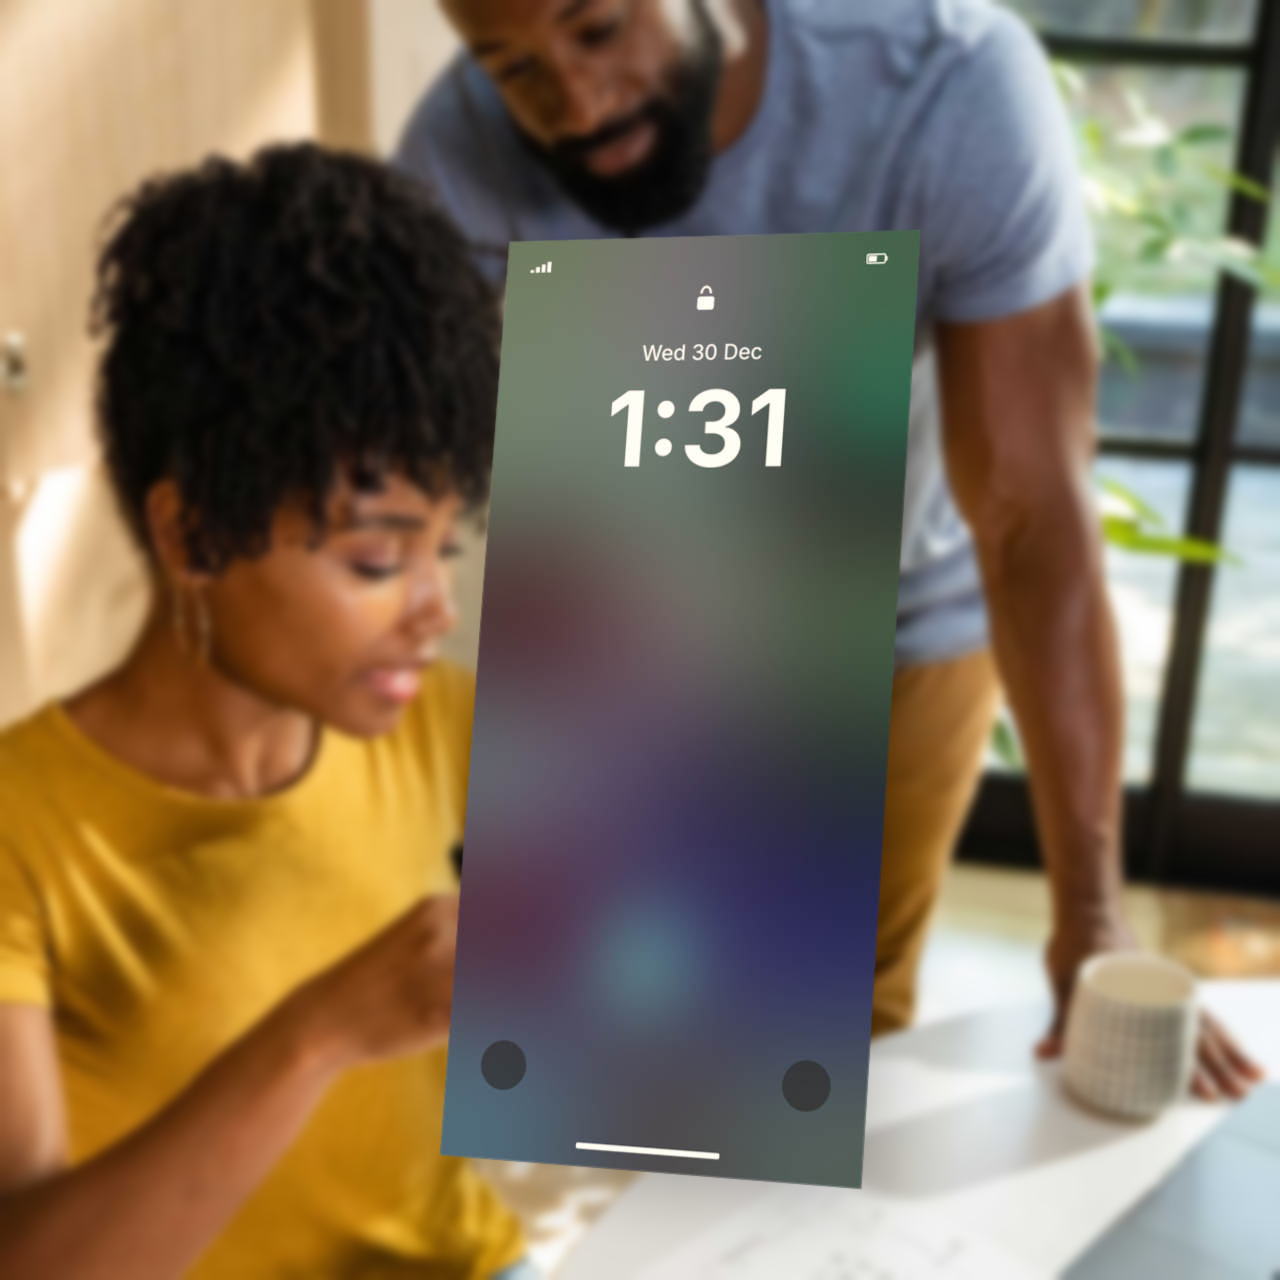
1,31
